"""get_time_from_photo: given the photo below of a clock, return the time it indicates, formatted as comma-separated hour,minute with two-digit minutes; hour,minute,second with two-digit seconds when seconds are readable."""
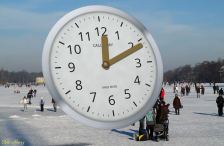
12,11
